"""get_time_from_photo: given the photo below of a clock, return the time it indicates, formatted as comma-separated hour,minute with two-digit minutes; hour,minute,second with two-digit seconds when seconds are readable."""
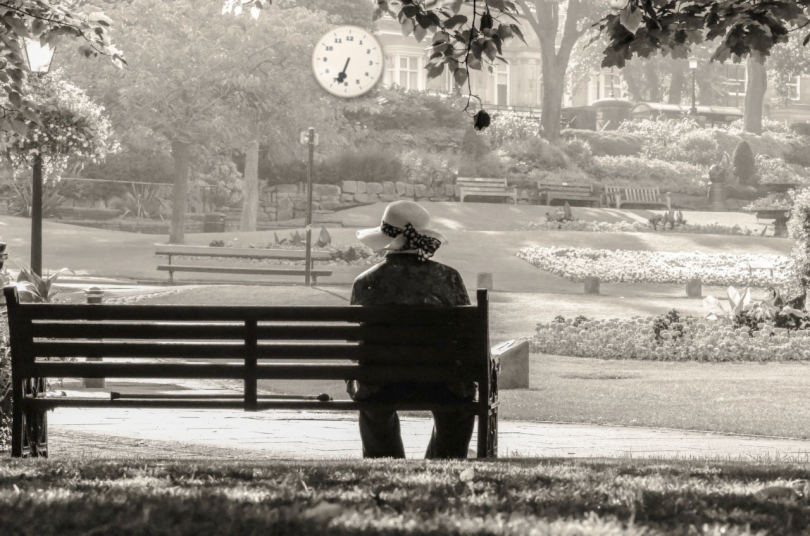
6,33
